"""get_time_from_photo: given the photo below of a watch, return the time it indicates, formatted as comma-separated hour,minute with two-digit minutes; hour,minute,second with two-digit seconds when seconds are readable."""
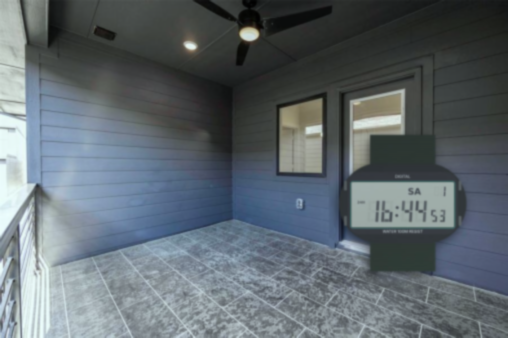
16,44,53
